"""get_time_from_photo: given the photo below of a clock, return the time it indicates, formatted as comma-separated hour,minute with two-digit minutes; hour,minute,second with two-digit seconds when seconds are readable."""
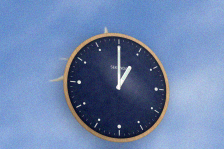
1,00
